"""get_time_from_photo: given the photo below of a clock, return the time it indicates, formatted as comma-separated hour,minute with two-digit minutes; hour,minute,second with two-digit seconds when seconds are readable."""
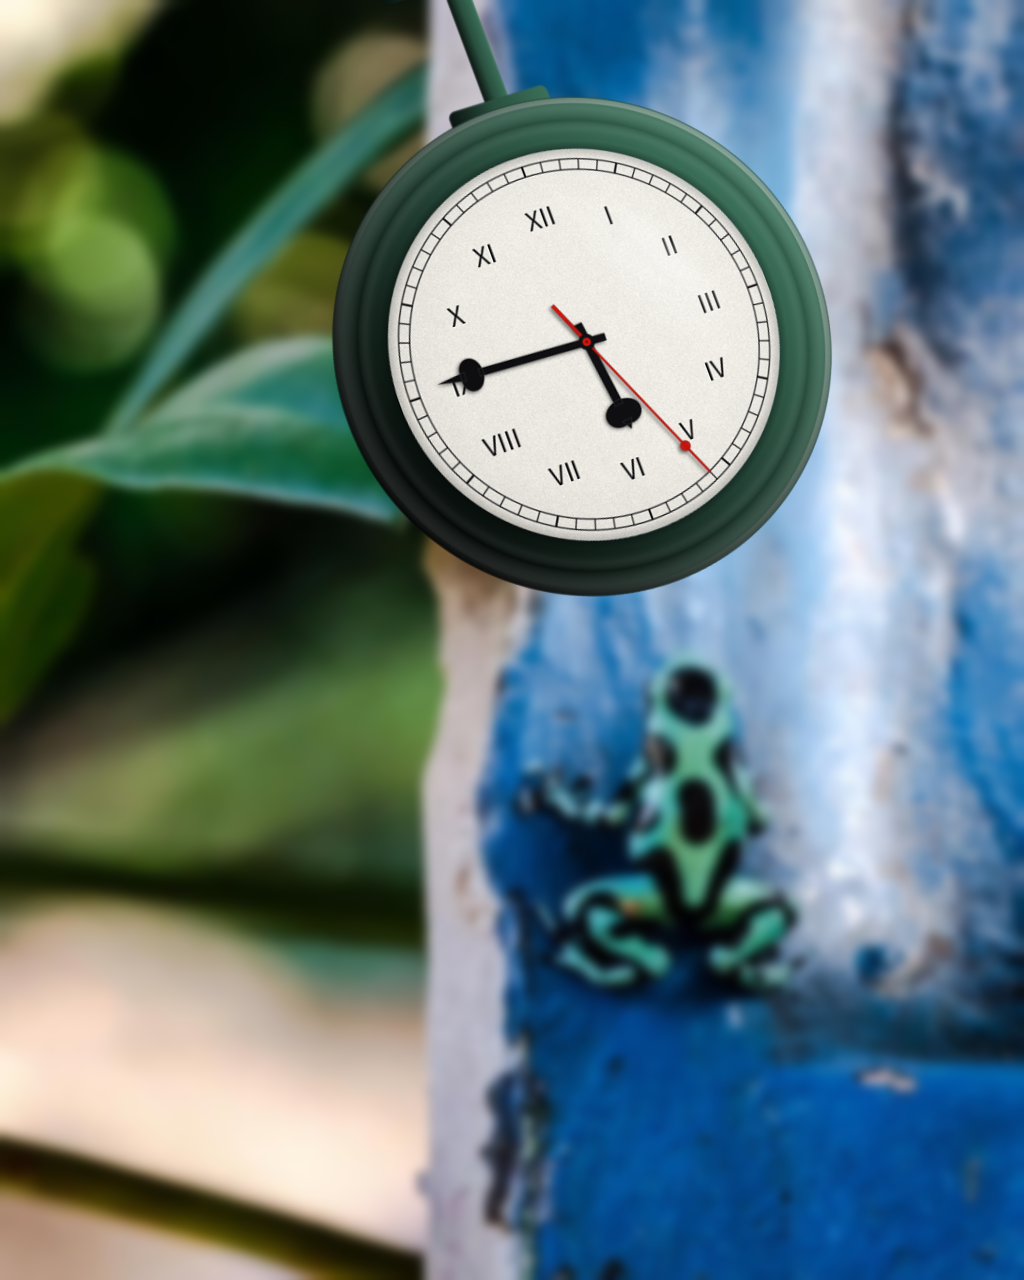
5,45,26
